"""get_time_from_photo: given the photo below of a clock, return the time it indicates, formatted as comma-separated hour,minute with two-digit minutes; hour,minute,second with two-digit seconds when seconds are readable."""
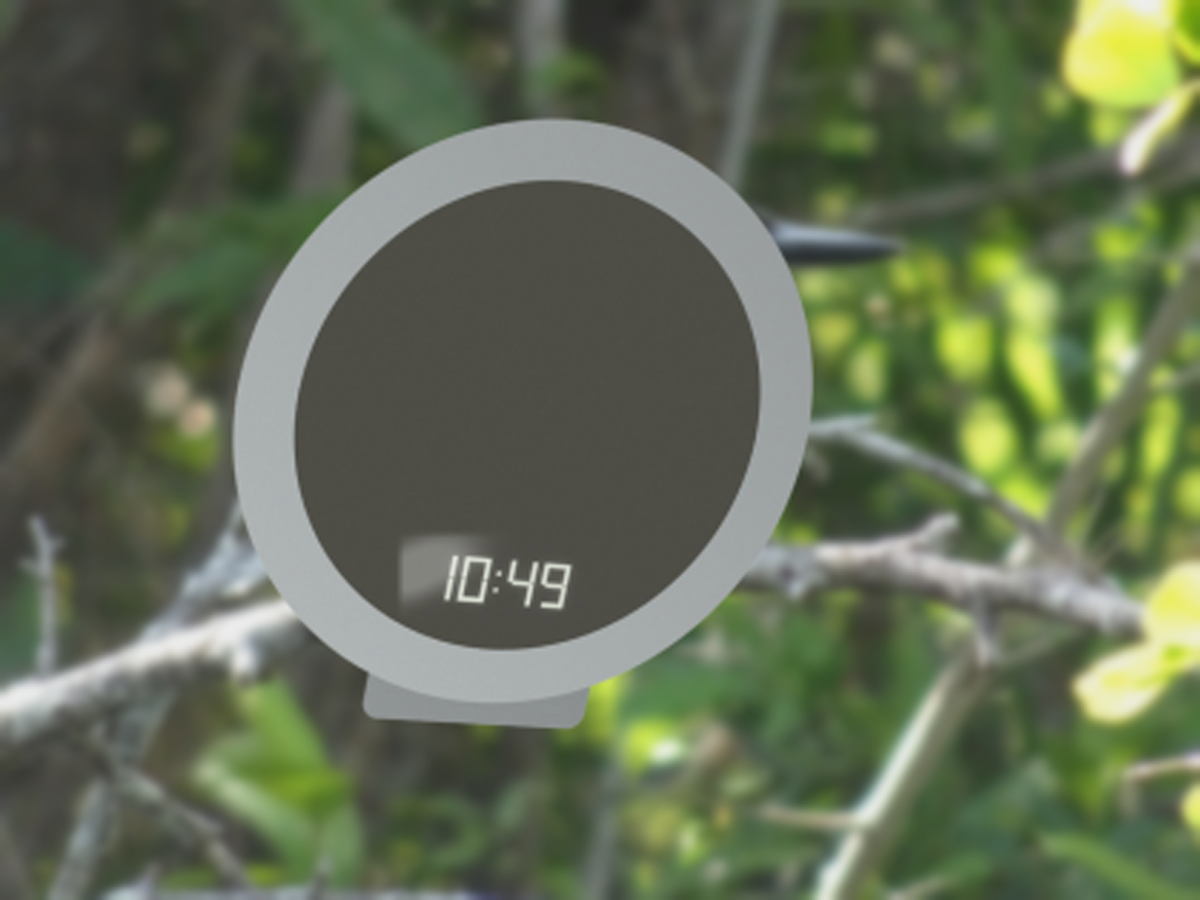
10,49
